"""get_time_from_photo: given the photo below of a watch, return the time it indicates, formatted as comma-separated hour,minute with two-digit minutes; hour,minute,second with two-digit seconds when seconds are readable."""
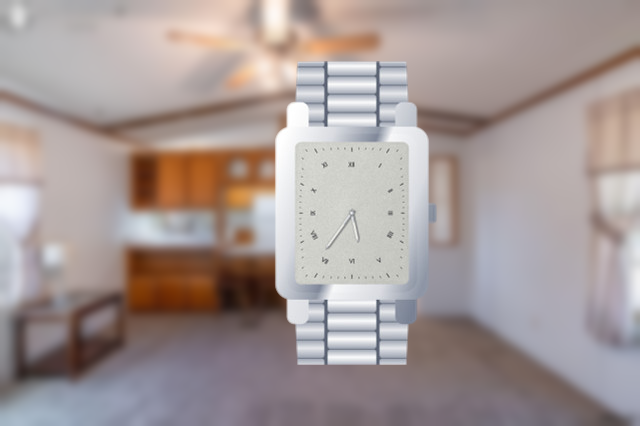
5,36
